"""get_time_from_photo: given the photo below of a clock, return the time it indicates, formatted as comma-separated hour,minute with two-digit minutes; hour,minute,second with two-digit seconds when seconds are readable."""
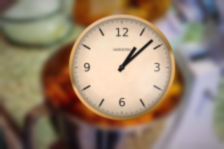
1,08
